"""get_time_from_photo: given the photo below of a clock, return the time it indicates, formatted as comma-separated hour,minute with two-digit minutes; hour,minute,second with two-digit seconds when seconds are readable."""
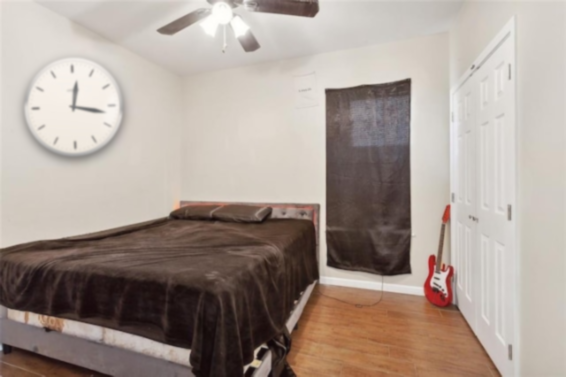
12,17
